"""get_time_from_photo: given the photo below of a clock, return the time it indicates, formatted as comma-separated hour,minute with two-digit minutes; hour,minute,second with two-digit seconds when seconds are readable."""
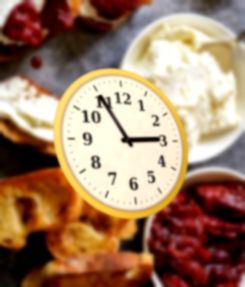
2,55
